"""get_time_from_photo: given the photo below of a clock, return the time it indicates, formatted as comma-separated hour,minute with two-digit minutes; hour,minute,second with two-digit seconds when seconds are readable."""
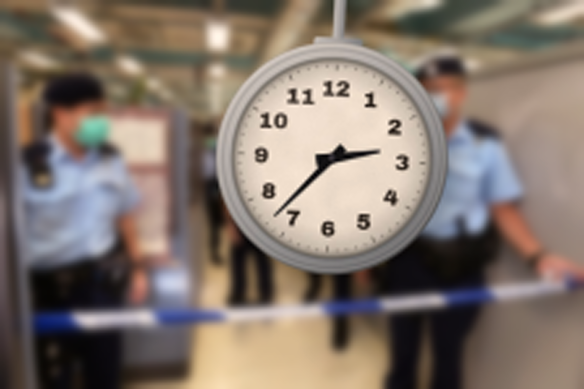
2,37
